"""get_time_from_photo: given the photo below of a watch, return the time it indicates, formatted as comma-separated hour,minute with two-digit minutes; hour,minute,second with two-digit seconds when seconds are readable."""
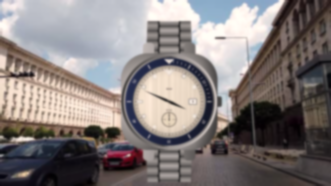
3,49
